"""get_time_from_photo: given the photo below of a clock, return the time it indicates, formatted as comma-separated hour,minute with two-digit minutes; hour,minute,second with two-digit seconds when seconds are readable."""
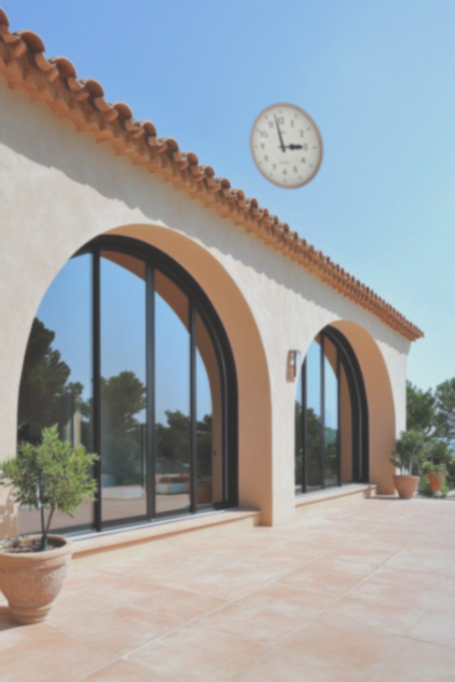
2,58
